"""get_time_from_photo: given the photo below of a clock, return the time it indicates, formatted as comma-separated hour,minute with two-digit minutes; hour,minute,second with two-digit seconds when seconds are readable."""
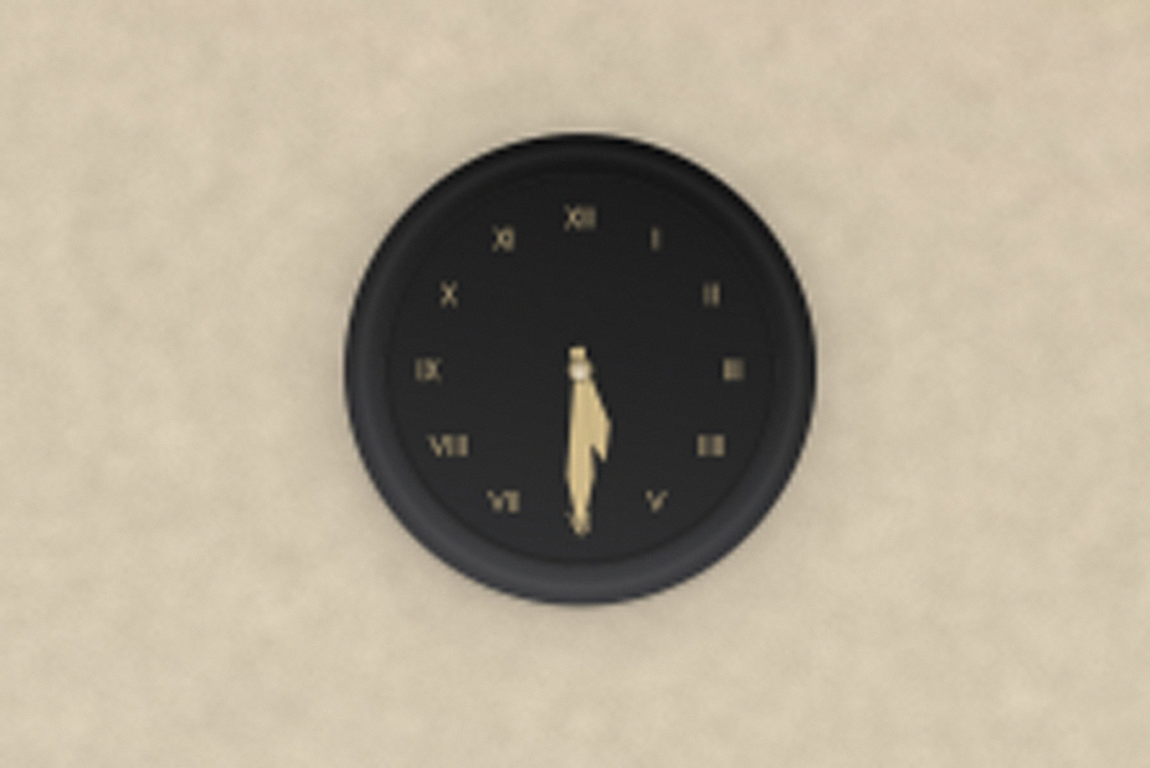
5,30
